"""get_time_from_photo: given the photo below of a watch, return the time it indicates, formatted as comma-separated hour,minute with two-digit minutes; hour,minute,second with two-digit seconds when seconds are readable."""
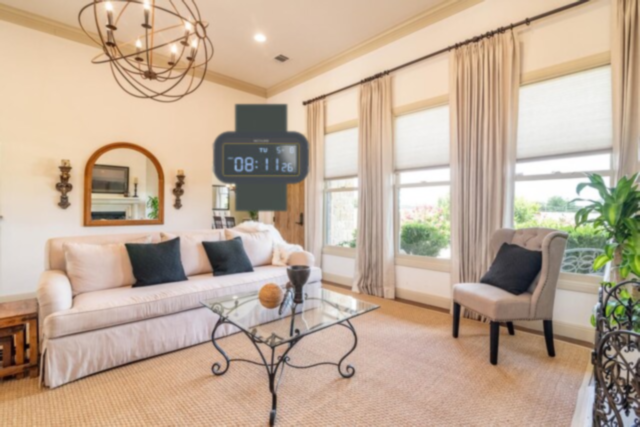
8,11
